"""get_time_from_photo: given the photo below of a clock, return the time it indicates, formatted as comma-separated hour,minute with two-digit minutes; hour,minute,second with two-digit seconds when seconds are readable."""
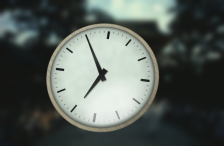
6,55
